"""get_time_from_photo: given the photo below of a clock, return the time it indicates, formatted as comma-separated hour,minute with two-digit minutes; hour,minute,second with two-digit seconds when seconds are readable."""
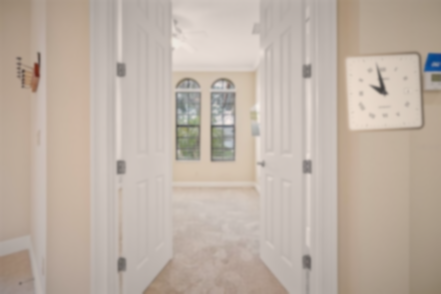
9,58
